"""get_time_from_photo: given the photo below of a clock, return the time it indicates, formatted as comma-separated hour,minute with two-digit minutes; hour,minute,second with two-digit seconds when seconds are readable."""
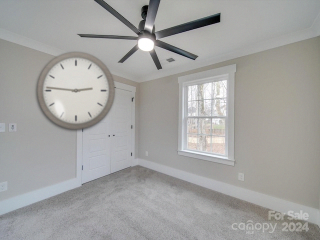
2,46
